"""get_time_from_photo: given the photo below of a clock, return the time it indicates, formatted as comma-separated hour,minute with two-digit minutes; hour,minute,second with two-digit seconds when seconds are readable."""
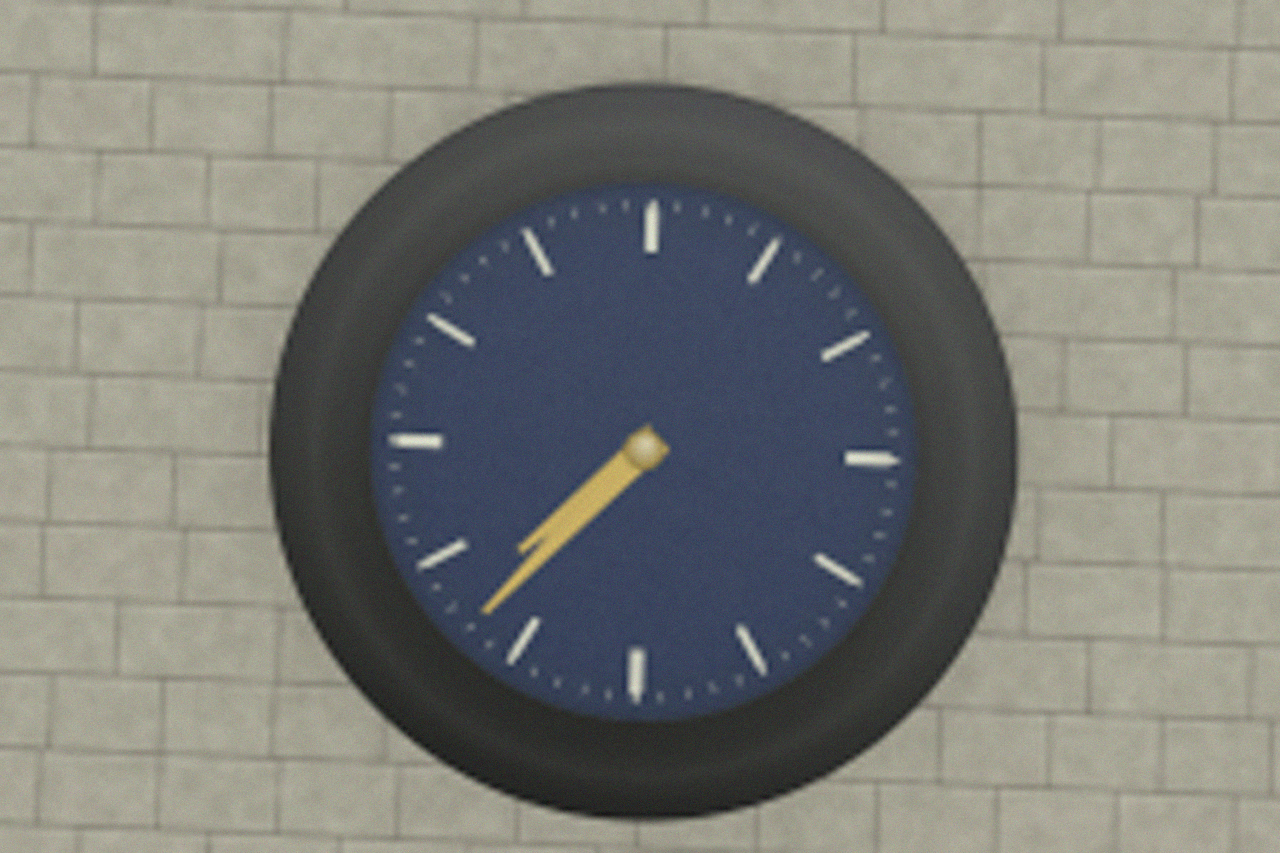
7,37
